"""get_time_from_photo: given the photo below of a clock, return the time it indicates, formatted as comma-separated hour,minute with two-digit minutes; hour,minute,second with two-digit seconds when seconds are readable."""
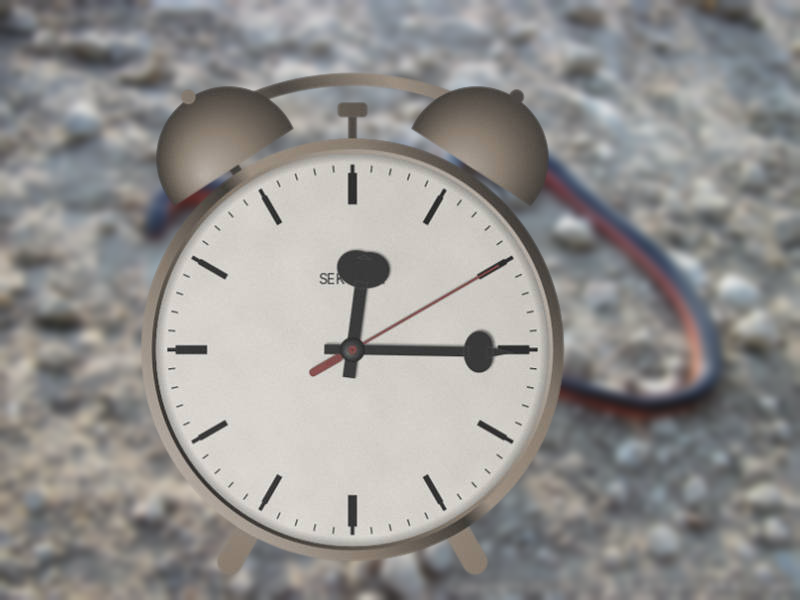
12,15,10
